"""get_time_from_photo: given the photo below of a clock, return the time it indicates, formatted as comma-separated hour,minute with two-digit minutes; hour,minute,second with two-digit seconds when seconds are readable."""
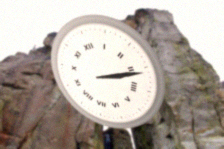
3,16
